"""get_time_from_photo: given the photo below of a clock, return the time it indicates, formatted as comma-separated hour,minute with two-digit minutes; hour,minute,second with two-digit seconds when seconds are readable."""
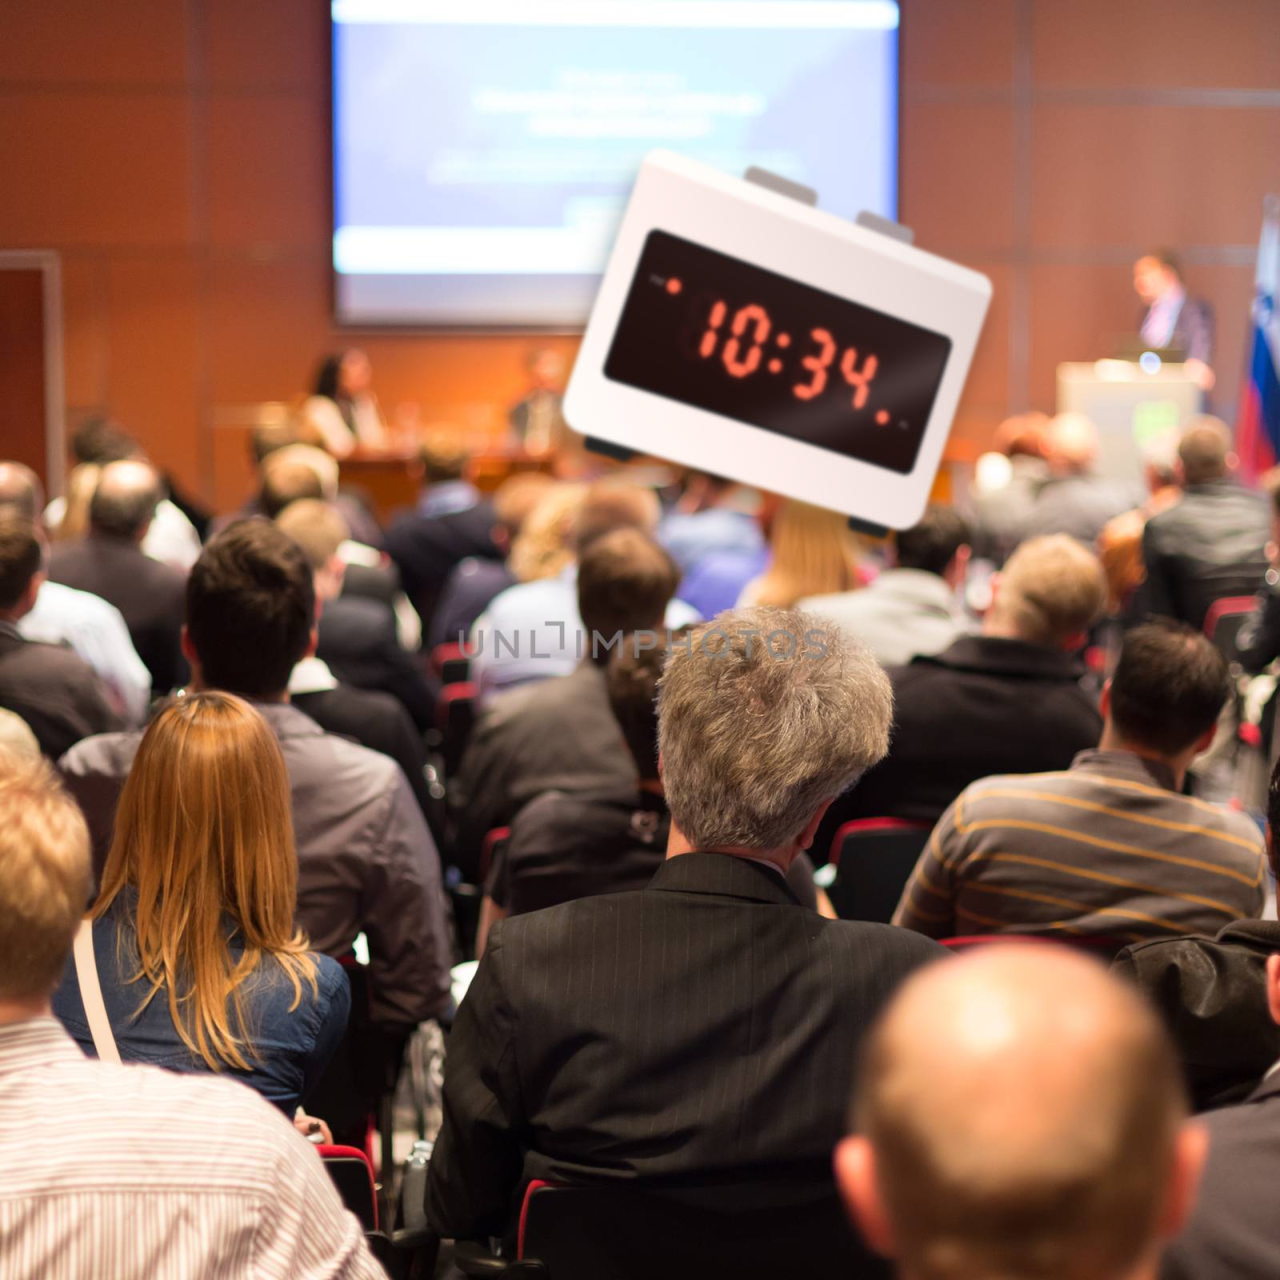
10,34
